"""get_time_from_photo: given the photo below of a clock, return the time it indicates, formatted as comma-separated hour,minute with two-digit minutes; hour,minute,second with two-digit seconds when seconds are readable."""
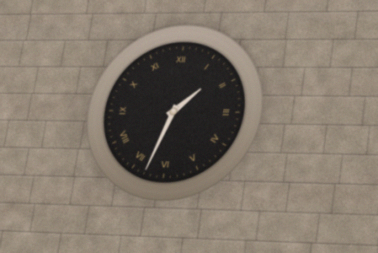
1,33
